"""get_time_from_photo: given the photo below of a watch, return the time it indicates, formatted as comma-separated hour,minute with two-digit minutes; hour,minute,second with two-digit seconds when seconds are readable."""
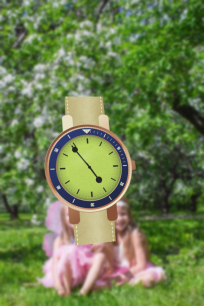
4,54
